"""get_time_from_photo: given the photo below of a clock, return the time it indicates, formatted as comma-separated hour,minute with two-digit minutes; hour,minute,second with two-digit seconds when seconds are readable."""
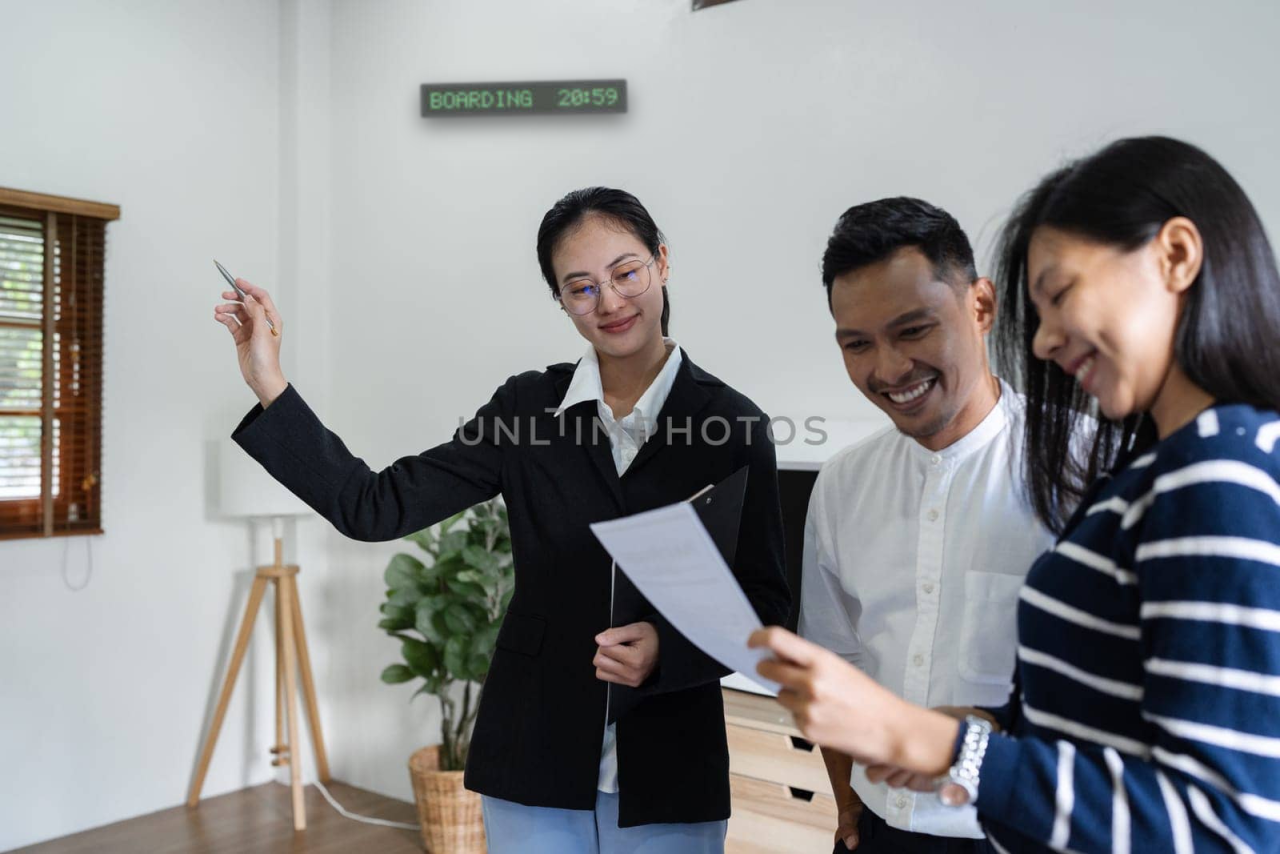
20,59
